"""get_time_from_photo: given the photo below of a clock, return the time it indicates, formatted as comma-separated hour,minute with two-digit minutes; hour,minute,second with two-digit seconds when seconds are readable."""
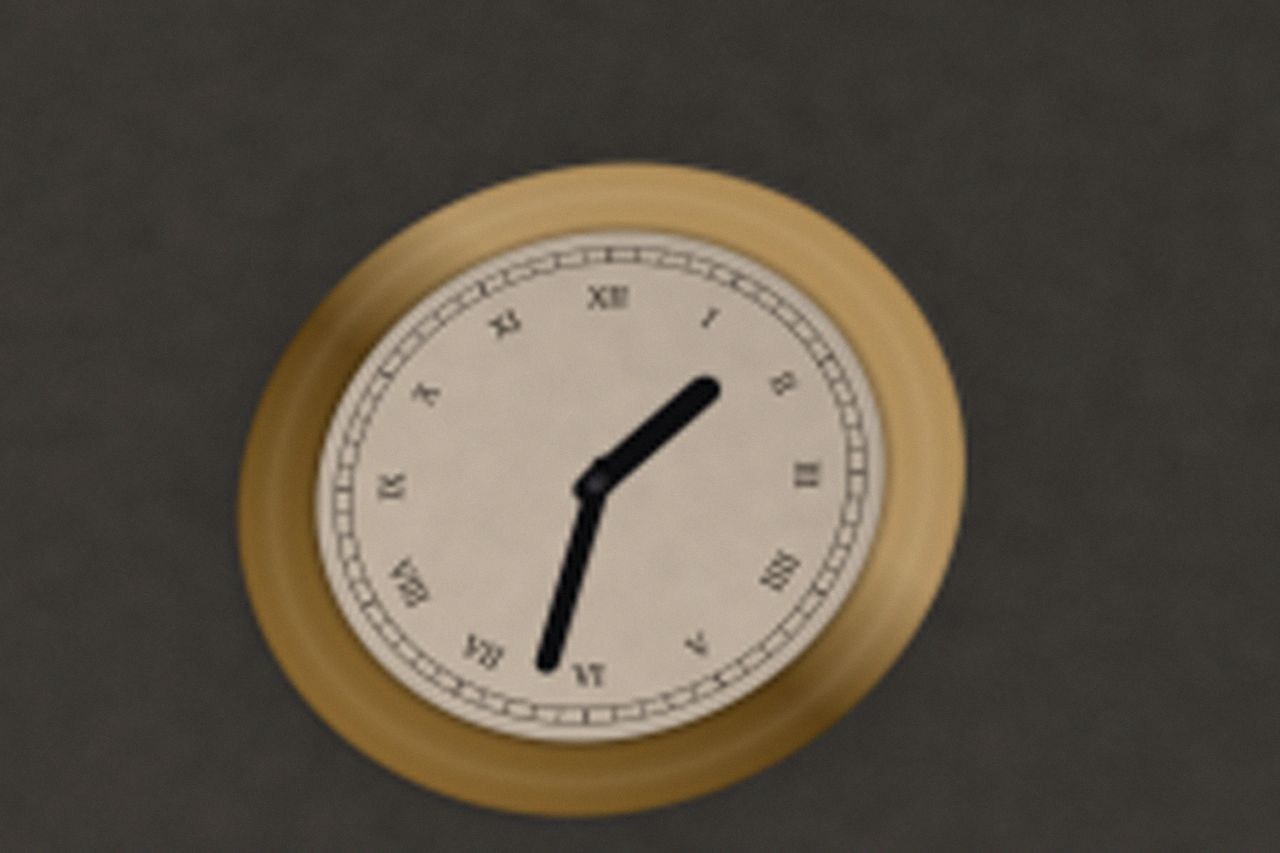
1,32
